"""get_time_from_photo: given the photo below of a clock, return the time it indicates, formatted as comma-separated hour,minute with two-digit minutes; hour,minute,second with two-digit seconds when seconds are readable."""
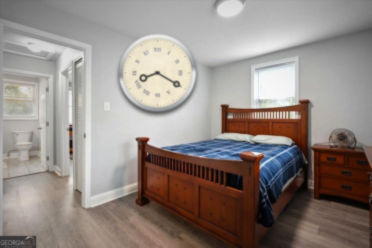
8,20
